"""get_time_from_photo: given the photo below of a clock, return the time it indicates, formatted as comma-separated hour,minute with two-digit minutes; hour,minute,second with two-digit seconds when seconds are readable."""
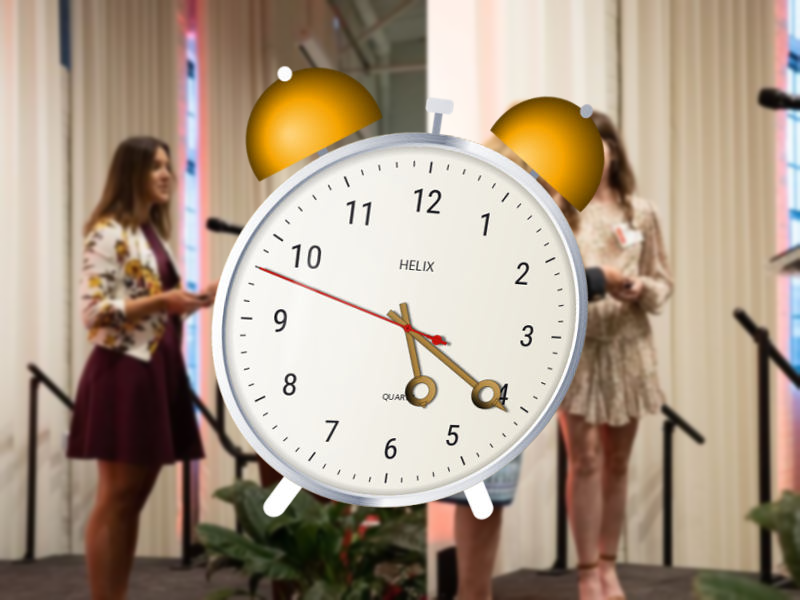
5,20,48
